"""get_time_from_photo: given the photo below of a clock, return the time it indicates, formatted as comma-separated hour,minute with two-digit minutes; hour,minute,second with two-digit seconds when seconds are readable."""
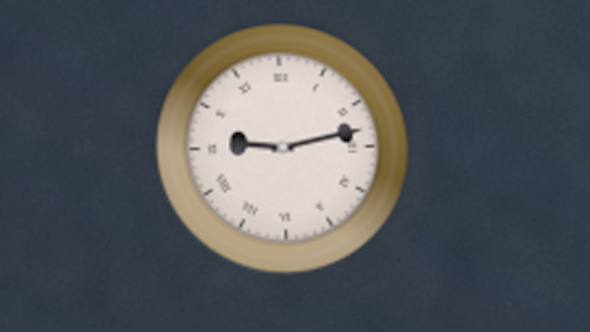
9,13
